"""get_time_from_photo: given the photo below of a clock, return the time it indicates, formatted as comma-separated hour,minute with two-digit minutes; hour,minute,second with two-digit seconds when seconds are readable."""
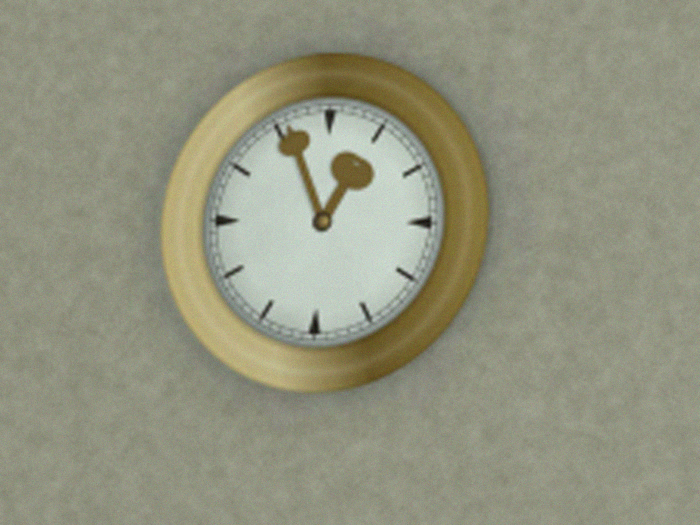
12,56
